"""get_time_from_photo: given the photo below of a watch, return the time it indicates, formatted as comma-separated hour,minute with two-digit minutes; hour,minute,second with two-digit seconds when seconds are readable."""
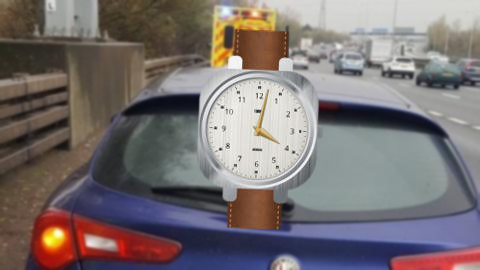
4,02
